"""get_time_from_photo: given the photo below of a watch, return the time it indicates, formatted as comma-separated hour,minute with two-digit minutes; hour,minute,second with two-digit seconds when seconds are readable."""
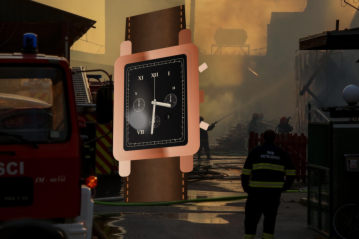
3,31
